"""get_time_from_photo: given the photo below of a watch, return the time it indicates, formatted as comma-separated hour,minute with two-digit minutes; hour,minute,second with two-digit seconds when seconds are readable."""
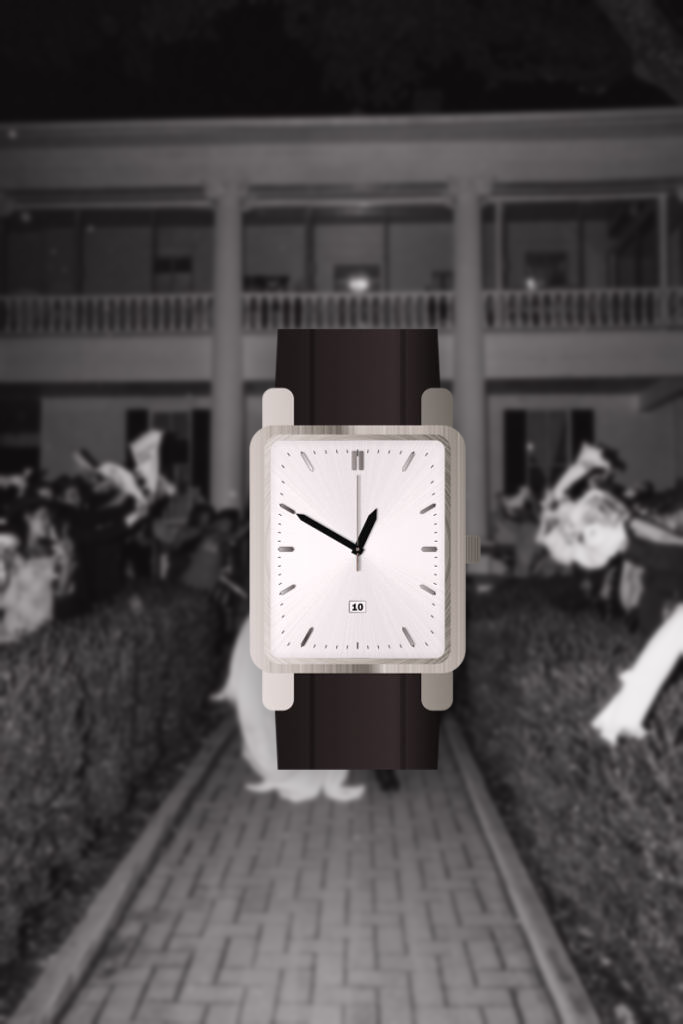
12,50,00
